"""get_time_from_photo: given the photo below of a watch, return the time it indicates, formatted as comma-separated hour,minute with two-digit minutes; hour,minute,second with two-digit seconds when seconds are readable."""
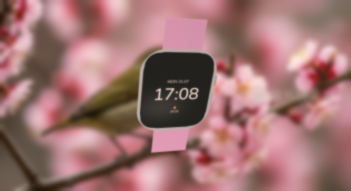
17,08
